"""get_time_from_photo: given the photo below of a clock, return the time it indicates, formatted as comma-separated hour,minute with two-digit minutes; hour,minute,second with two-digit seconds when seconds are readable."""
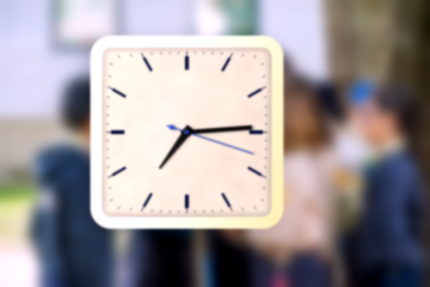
7,14,18
